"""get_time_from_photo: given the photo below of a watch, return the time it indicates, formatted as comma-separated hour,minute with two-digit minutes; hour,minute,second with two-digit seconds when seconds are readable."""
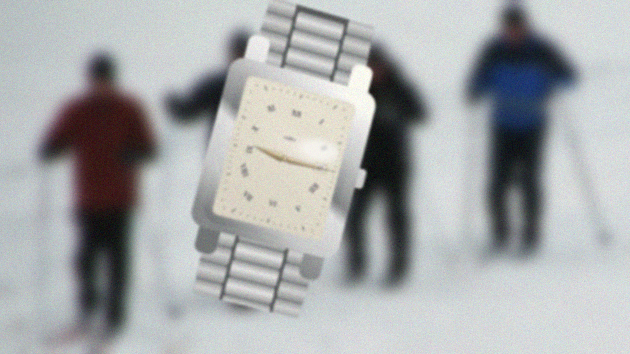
9,15
